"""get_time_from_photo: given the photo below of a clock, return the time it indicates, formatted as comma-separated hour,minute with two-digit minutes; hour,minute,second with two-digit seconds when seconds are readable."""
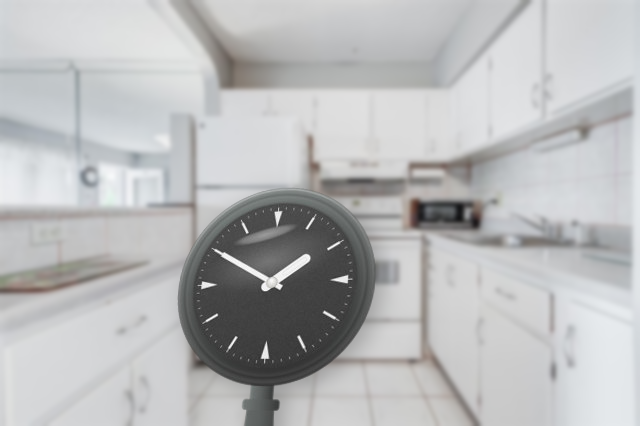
1,50
